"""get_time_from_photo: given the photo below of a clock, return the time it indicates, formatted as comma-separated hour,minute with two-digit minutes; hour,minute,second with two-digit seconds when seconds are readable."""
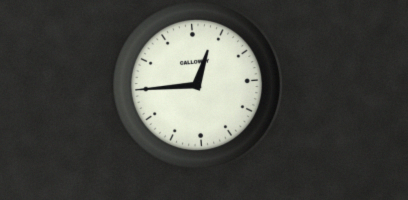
12,45
